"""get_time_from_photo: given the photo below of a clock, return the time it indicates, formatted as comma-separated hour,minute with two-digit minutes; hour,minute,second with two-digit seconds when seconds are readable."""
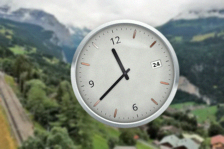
11,40
